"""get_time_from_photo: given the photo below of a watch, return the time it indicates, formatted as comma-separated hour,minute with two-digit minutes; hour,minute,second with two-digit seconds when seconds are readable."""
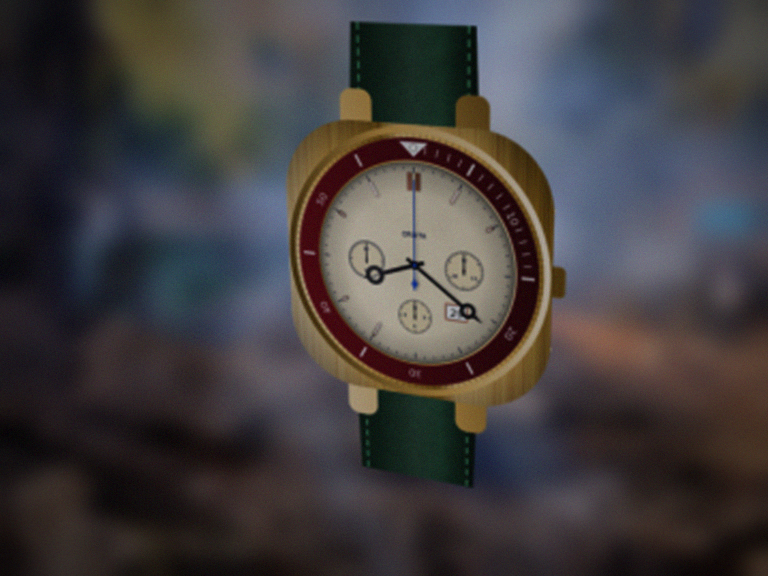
8,21
